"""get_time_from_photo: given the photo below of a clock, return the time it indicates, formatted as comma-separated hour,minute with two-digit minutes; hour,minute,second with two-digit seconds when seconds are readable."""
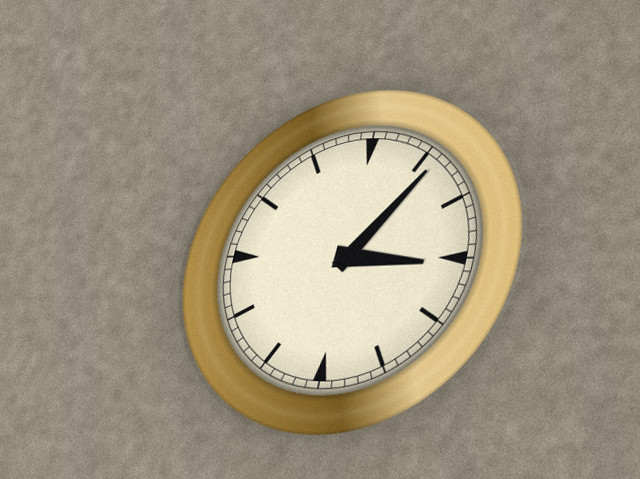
3,06
